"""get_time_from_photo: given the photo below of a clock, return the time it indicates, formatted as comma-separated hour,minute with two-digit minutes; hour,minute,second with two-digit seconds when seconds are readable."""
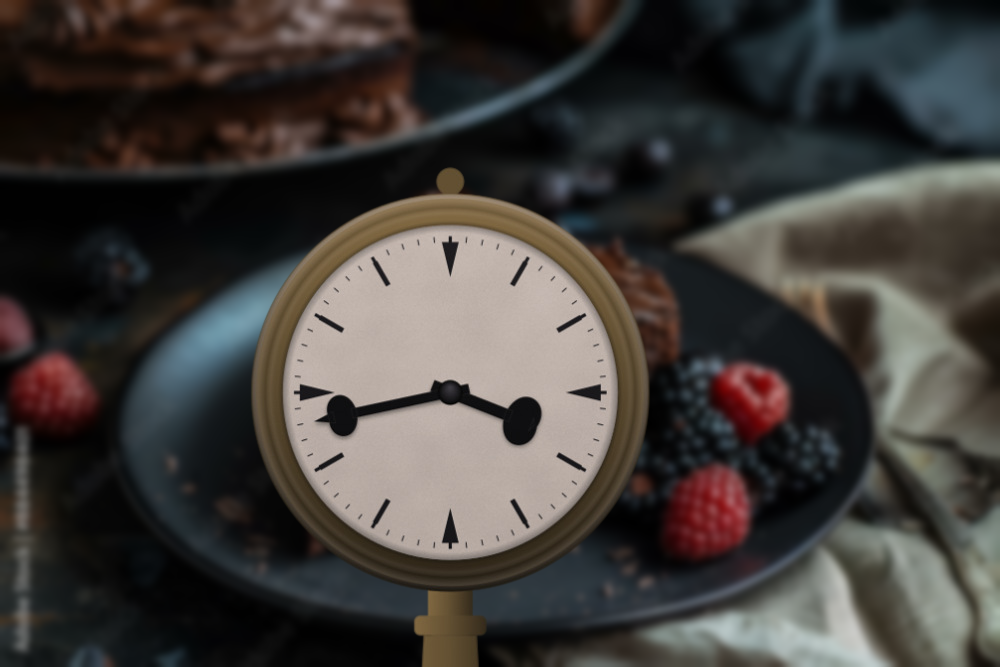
3,43
